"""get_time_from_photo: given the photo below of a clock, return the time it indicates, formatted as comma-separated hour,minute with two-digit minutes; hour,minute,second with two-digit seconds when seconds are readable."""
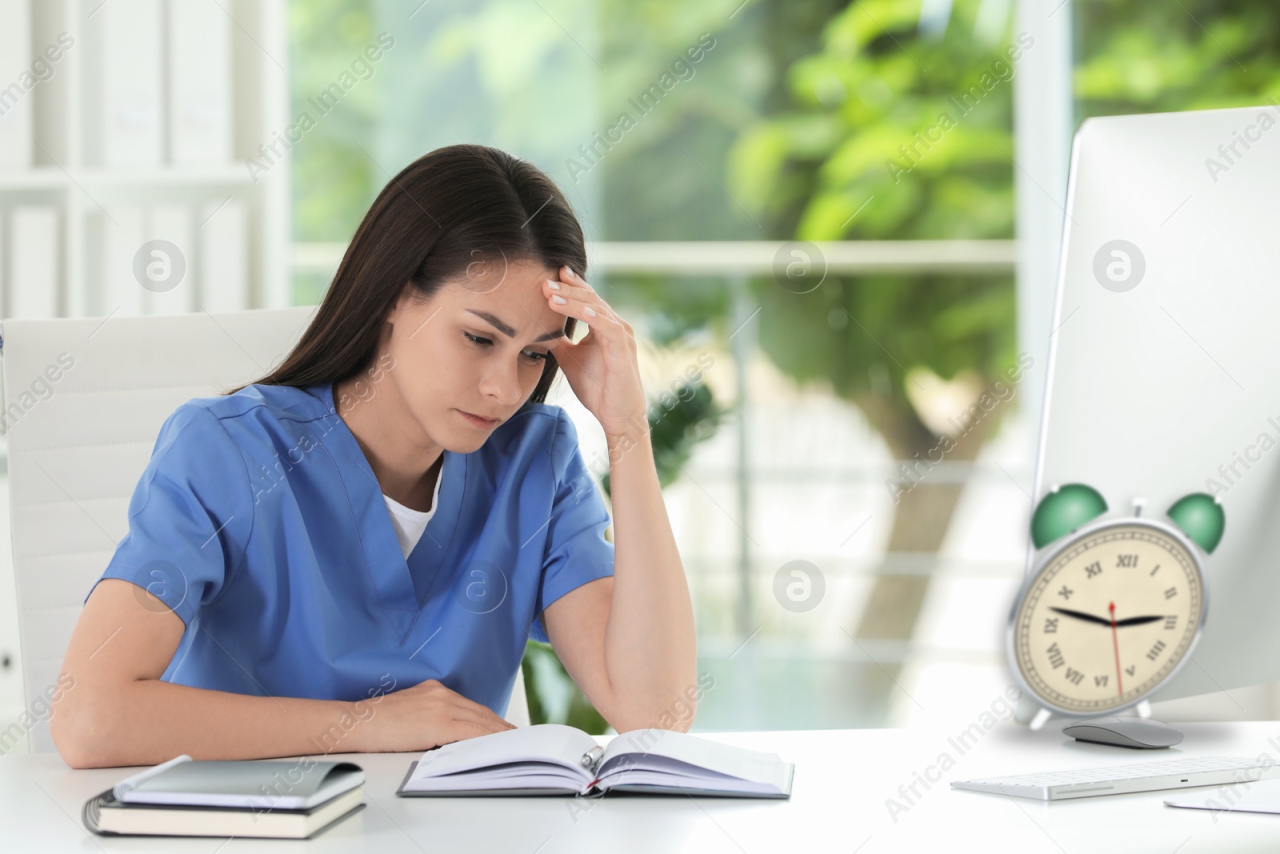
2,47,27
